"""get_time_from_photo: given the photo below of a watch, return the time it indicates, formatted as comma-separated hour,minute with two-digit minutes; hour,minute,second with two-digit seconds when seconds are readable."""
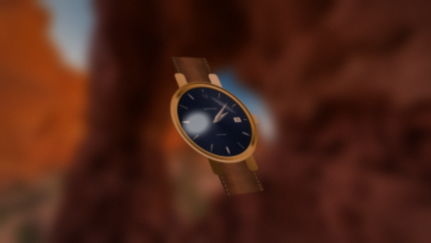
2,08
